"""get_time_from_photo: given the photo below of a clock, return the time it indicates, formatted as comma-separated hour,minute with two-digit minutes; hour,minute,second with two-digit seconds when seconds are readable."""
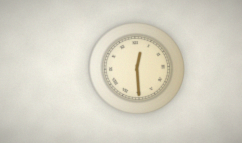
12,30
